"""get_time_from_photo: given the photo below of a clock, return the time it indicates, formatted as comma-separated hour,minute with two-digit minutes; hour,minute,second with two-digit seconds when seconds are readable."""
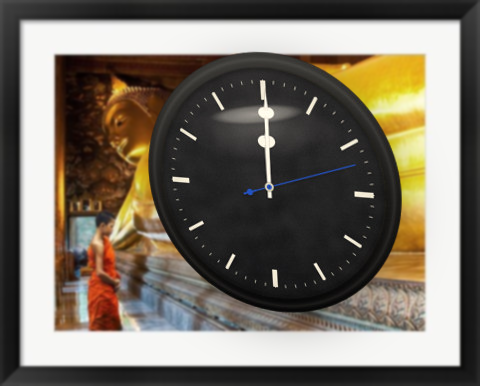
12,00,12
